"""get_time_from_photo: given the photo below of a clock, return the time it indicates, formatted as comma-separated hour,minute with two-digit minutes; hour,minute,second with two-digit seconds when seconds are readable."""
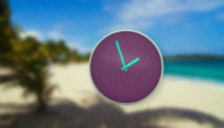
1,57
